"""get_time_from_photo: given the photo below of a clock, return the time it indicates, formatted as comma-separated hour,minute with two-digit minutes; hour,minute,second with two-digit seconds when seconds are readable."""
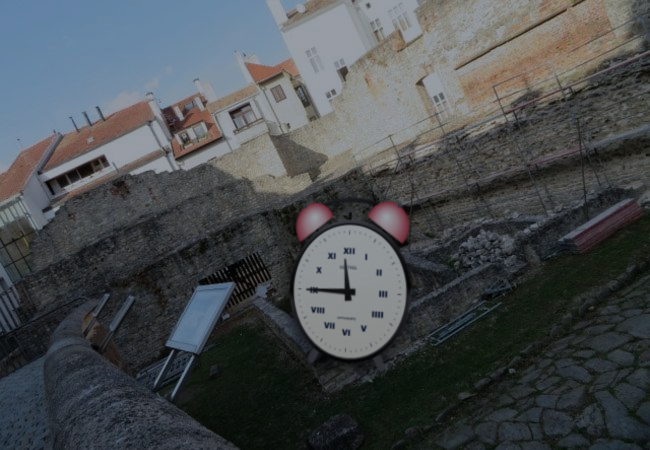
11,45
